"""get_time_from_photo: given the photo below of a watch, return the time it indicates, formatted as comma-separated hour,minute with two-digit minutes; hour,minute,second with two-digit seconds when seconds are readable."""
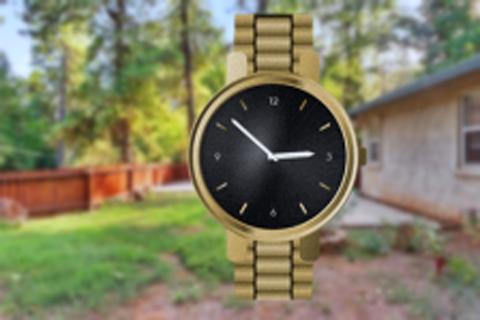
2,52
